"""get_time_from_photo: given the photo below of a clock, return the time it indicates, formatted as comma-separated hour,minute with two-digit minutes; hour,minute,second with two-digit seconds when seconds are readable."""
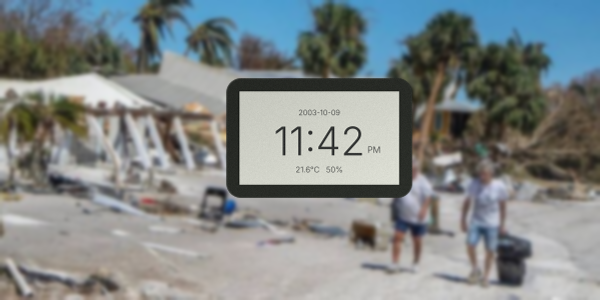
11,42
